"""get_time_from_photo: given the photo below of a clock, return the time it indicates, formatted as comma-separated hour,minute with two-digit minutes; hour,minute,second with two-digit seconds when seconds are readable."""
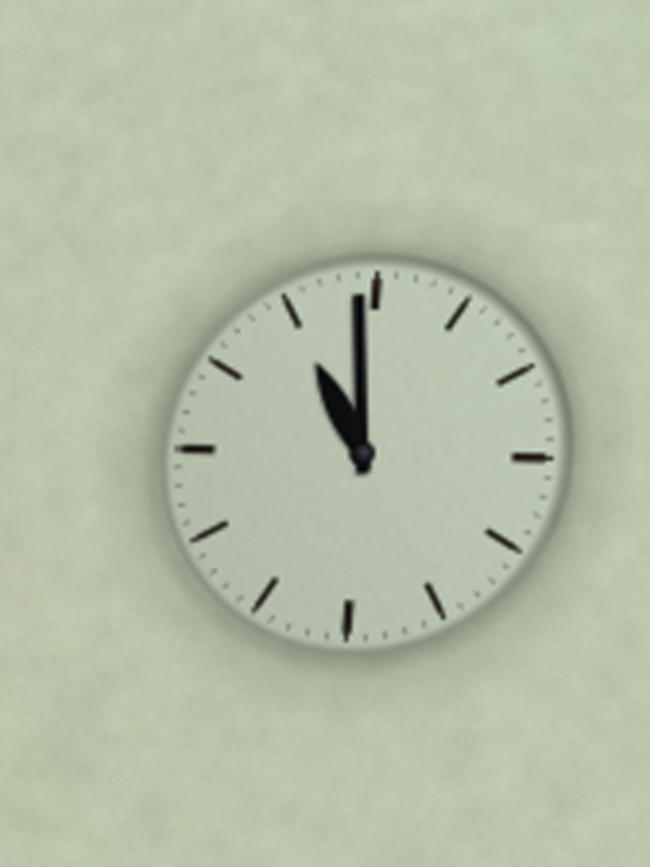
10,59
